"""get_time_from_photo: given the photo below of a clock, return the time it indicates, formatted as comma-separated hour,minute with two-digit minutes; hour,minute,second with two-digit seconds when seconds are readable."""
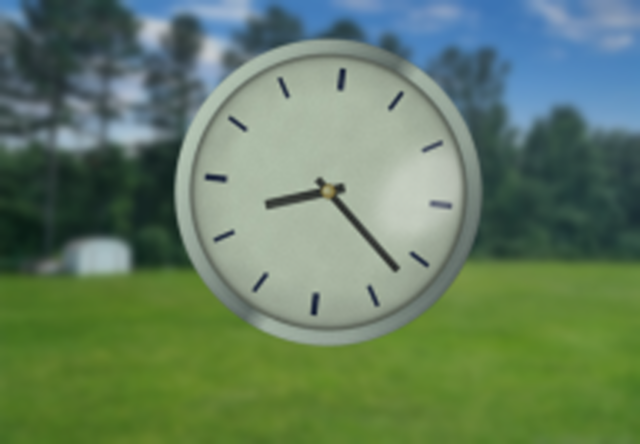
8,22
